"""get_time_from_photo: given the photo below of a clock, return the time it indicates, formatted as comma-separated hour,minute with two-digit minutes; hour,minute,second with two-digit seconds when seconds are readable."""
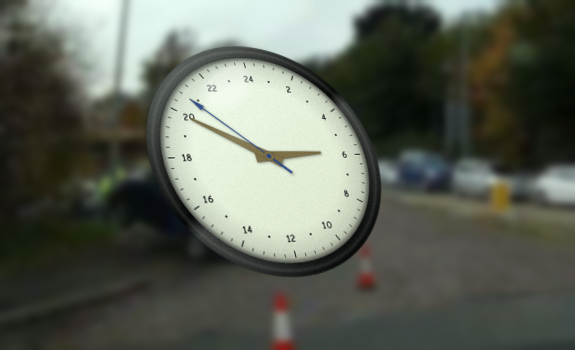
5,49,52
